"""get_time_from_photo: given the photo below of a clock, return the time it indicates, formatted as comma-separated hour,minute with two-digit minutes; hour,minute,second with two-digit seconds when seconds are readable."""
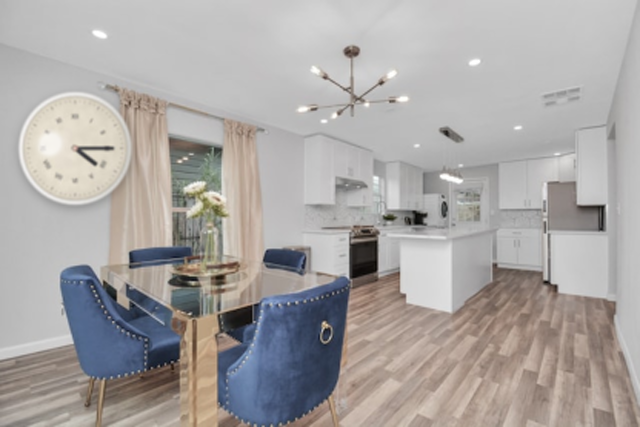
4,15
